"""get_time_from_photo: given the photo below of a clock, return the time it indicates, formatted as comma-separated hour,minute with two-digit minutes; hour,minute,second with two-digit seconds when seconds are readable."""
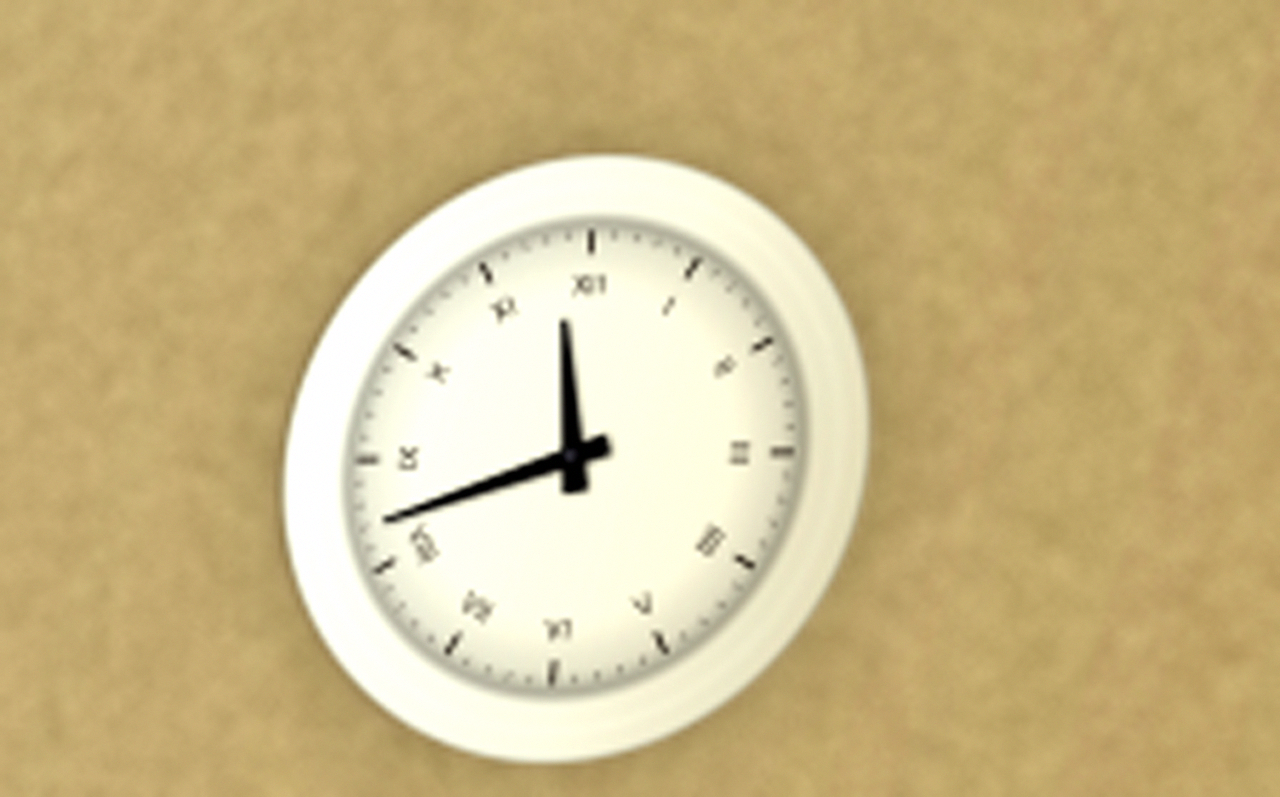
11,42
